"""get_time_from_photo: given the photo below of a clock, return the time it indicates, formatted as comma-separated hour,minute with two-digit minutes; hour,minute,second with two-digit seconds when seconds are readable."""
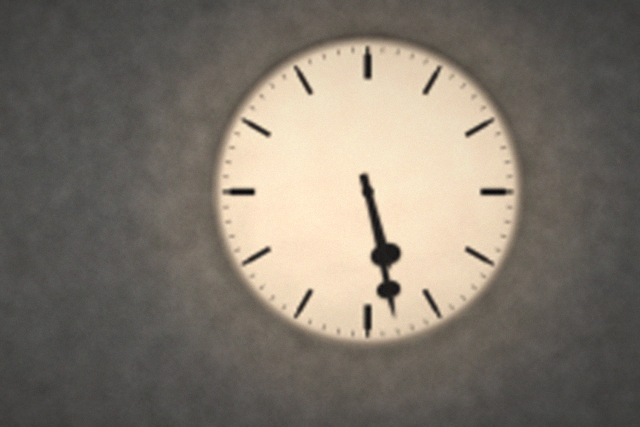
5,28
